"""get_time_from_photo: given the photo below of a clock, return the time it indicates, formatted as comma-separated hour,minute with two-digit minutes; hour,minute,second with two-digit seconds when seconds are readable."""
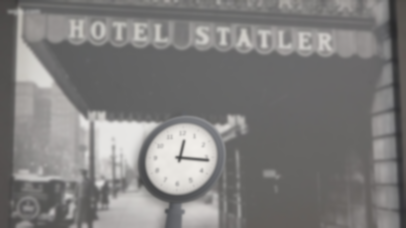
12,16
